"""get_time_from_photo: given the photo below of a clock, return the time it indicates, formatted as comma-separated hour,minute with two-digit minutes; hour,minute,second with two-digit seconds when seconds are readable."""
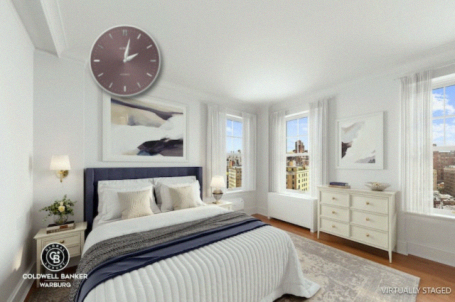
2,02
